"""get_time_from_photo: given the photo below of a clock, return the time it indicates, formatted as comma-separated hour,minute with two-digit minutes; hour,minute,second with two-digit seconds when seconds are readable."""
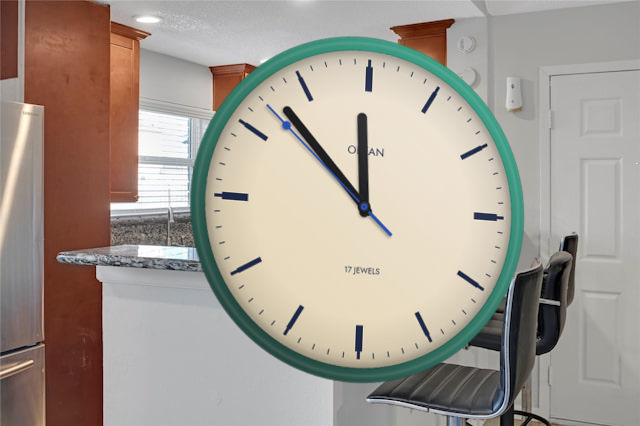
11,52,52
